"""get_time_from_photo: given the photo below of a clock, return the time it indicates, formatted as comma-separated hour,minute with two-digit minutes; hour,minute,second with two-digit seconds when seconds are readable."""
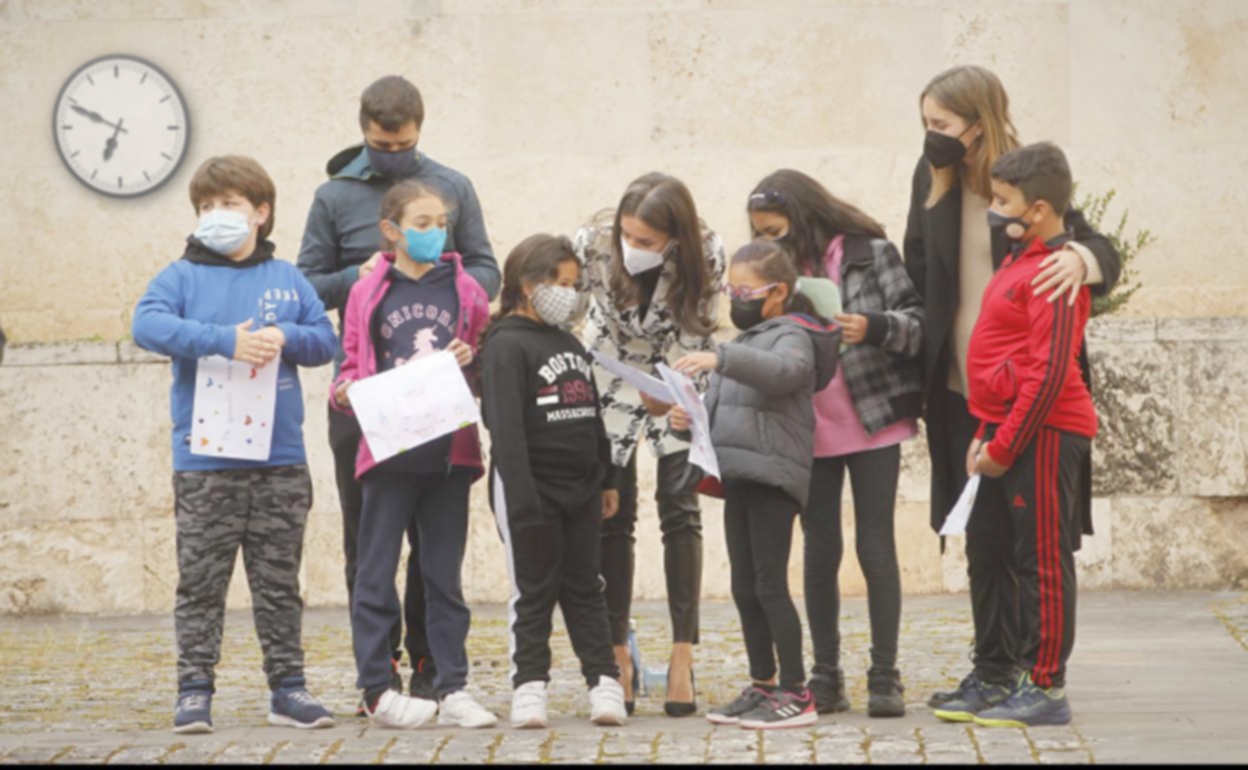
6,49
